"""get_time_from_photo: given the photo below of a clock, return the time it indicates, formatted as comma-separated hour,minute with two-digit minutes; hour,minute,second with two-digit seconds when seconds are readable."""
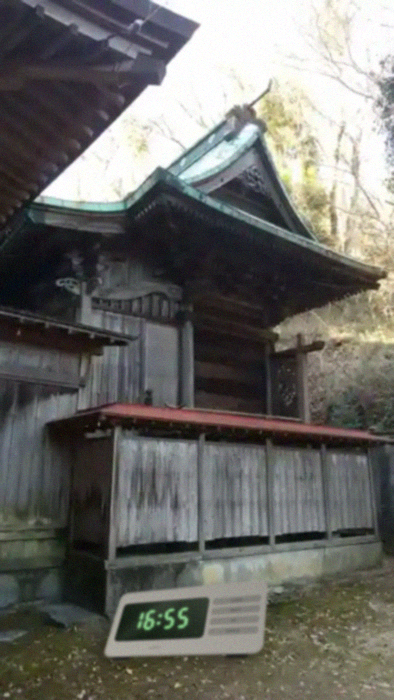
16,55
